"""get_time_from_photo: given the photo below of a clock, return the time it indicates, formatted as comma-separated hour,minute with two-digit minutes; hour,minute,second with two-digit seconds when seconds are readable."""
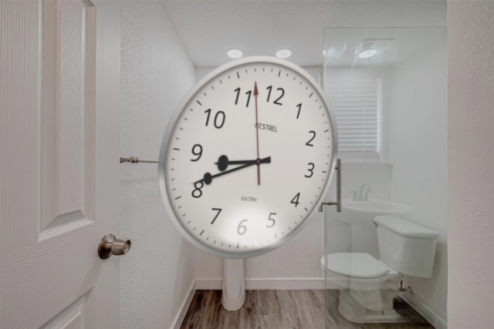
8,40,57
